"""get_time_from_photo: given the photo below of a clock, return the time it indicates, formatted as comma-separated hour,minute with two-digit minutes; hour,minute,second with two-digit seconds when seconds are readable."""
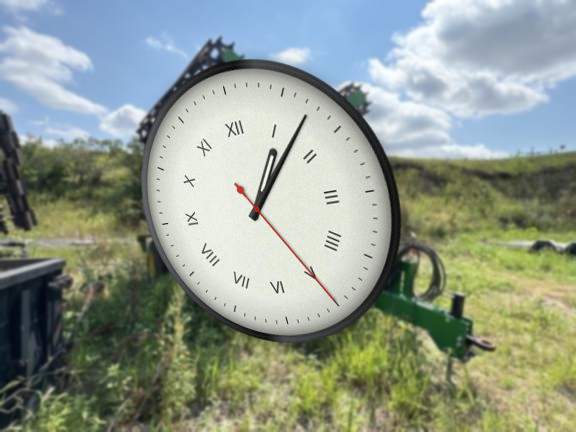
1,07,25
